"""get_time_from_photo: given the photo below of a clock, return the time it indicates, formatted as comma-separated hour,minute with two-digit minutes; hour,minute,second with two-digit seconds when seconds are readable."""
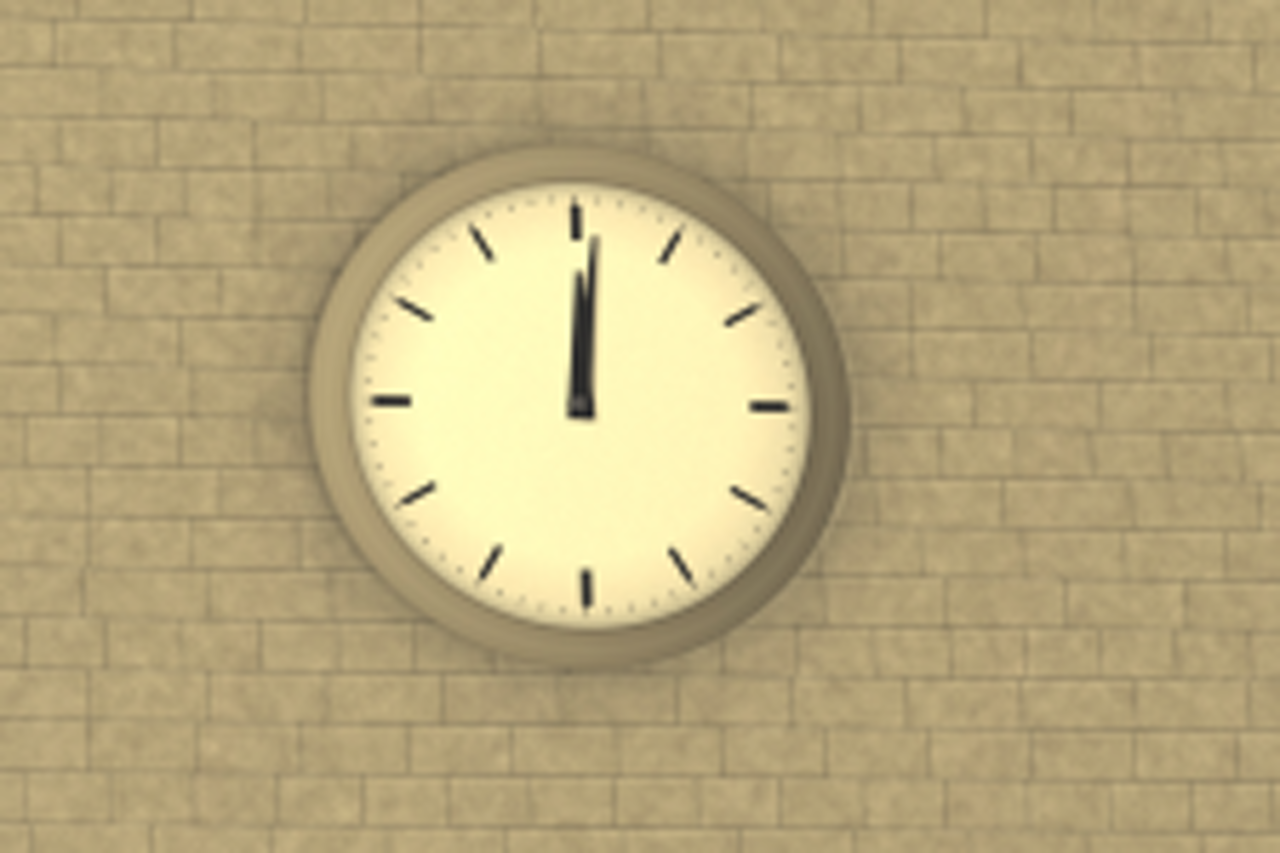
12,01
